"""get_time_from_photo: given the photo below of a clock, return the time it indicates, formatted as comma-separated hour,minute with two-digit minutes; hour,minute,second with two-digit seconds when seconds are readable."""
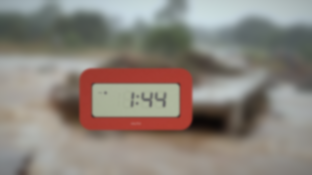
1,44
